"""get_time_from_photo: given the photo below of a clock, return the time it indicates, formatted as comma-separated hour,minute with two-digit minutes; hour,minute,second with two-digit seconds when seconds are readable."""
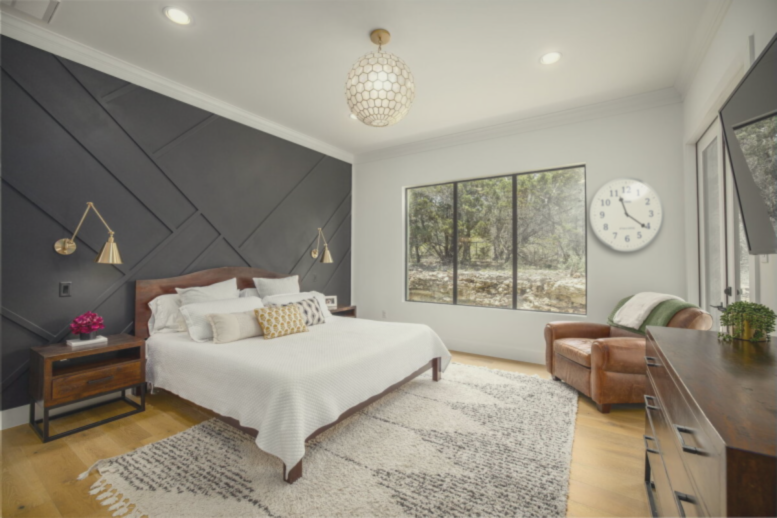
11,21
